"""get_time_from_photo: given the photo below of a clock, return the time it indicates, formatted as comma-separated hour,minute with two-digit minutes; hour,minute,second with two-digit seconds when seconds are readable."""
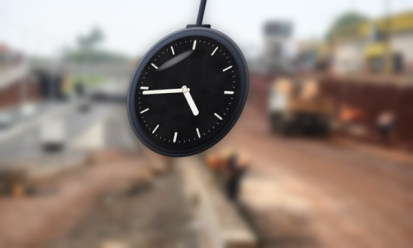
4,44
